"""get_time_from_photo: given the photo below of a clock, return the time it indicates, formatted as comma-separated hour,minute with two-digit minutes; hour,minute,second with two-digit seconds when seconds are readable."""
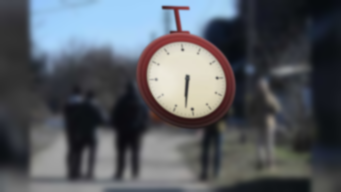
6,32
